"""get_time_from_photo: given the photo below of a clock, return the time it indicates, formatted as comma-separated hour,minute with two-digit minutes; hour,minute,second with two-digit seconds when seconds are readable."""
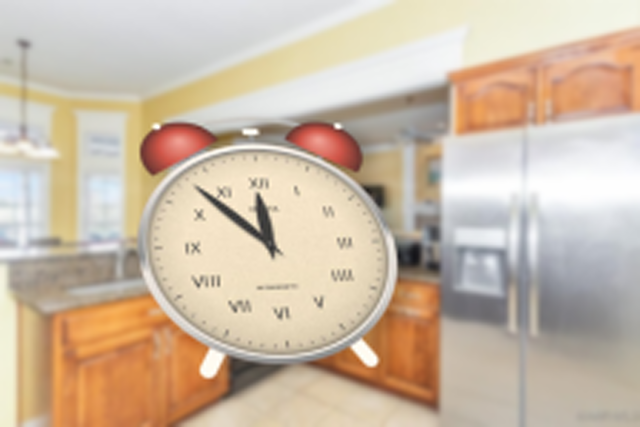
11,53
